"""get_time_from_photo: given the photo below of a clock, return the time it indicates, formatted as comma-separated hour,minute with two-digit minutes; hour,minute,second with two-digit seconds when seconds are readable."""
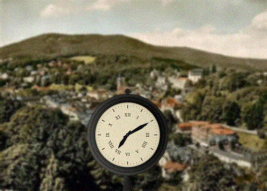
7,10
